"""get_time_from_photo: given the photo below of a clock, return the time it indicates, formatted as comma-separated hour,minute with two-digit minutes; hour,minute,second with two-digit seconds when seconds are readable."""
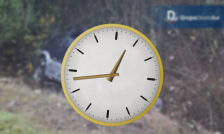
12,43
